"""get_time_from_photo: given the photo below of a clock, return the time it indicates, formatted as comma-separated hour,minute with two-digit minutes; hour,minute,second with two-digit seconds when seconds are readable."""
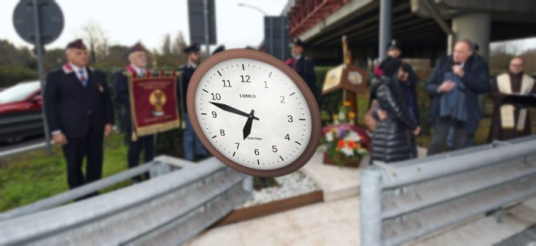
6,48
